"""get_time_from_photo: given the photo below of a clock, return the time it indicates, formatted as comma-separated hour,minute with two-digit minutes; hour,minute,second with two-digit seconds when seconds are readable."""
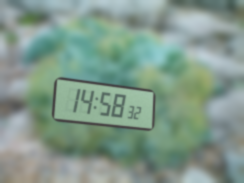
14,58,32
